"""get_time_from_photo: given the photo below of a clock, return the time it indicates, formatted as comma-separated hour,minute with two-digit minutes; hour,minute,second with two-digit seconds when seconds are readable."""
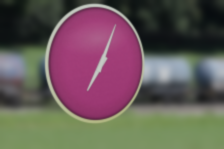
7,04
